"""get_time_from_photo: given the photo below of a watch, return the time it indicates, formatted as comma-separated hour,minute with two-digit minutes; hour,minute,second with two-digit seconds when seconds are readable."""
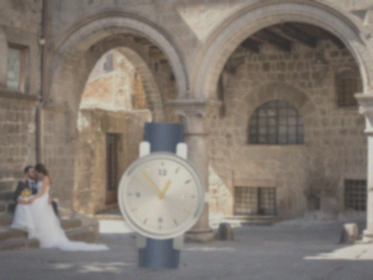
12,53
